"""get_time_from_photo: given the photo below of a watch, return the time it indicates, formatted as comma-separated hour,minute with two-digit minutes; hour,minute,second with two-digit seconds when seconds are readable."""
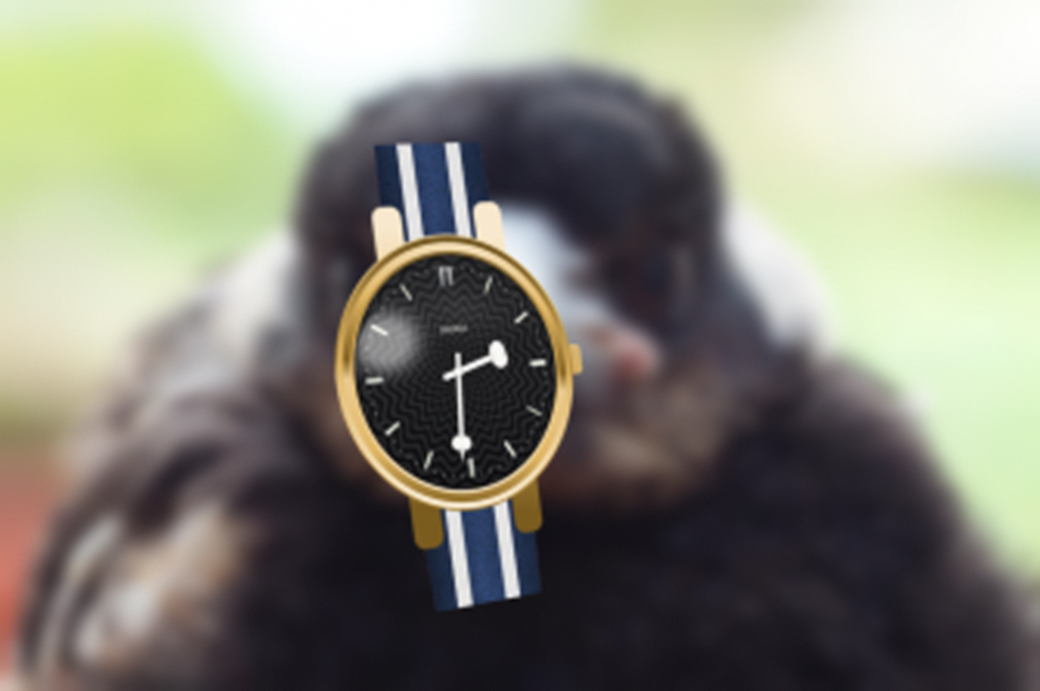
2,31
